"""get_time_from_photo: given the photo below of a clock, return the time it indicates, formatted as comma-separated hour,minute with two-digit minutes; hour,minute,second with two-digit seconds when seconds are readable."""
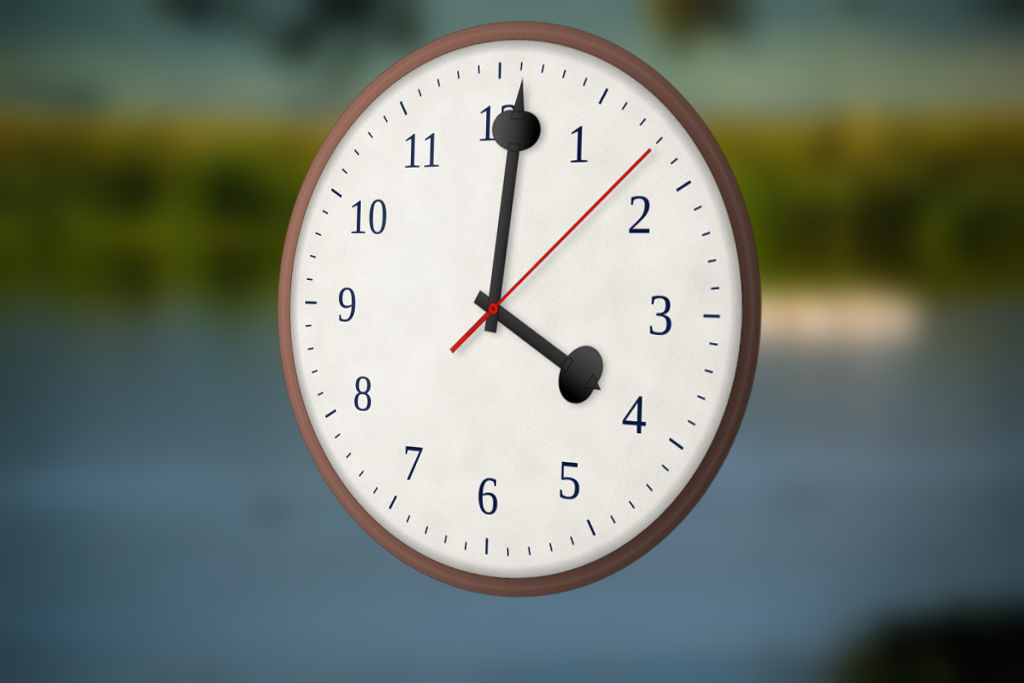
4,01,08
